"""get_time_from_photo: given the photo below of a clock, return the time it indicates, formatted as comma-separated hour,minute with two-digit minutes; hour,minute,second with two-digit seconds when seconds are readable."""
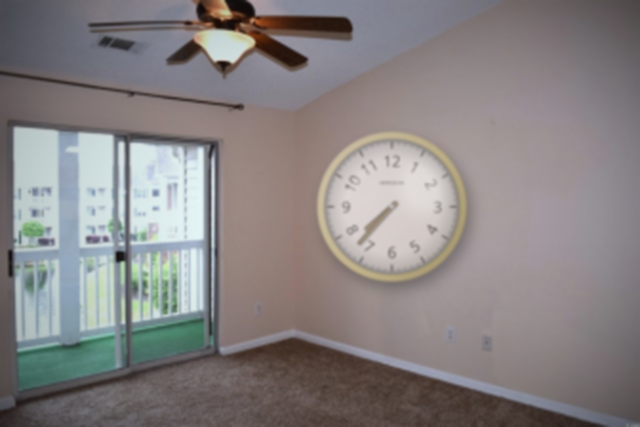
7,37
